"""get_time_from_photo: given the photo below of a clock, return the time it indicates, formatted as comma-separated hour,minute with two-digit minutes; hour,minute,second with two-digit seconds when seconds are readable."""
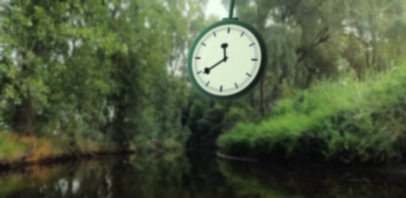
11,39
